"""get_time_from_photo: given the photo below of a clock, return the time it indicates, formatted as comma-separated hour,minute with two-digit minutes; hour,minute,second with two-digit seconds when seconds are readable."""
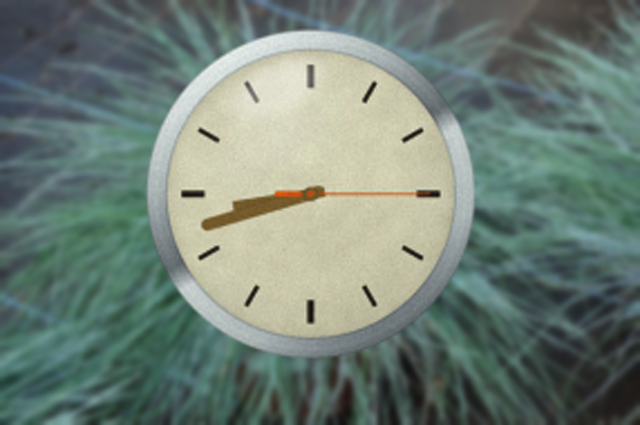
8,42,15
